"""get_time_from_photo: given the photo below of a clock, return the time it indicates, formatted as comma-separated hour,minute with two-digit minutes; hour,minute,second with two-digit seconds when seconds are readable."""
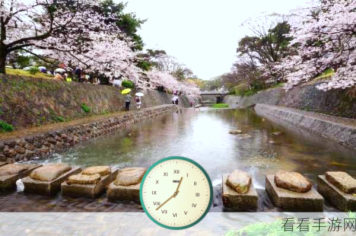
12,38
